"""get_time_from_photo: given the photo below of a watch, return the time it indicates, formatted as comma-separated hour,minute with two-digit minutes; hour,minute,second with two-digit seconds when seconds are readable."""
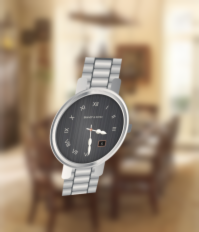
3,29
